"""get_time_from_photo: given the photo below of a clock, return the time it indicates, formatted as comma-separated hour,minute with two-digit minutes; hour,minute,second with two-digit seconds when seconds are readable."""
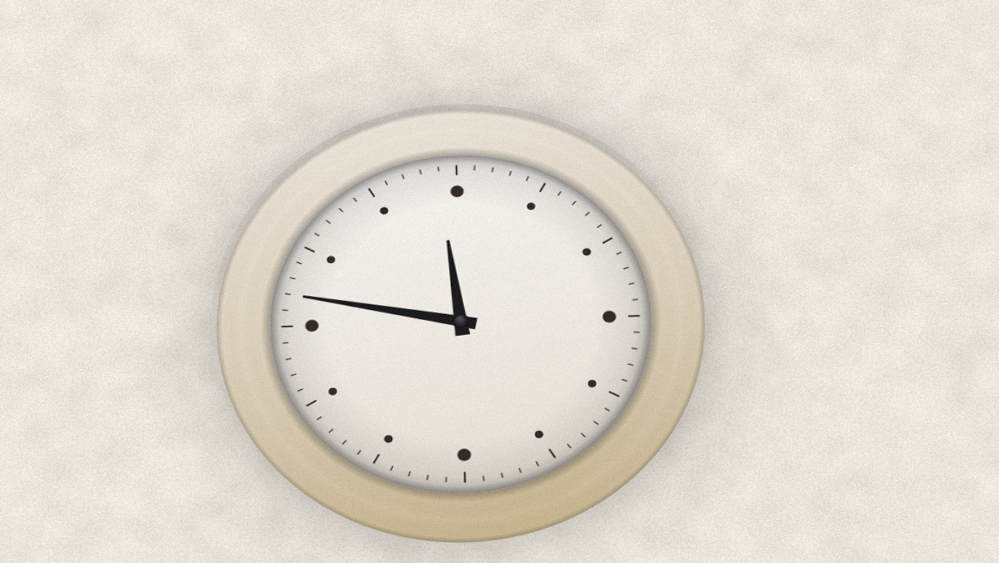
11,47
